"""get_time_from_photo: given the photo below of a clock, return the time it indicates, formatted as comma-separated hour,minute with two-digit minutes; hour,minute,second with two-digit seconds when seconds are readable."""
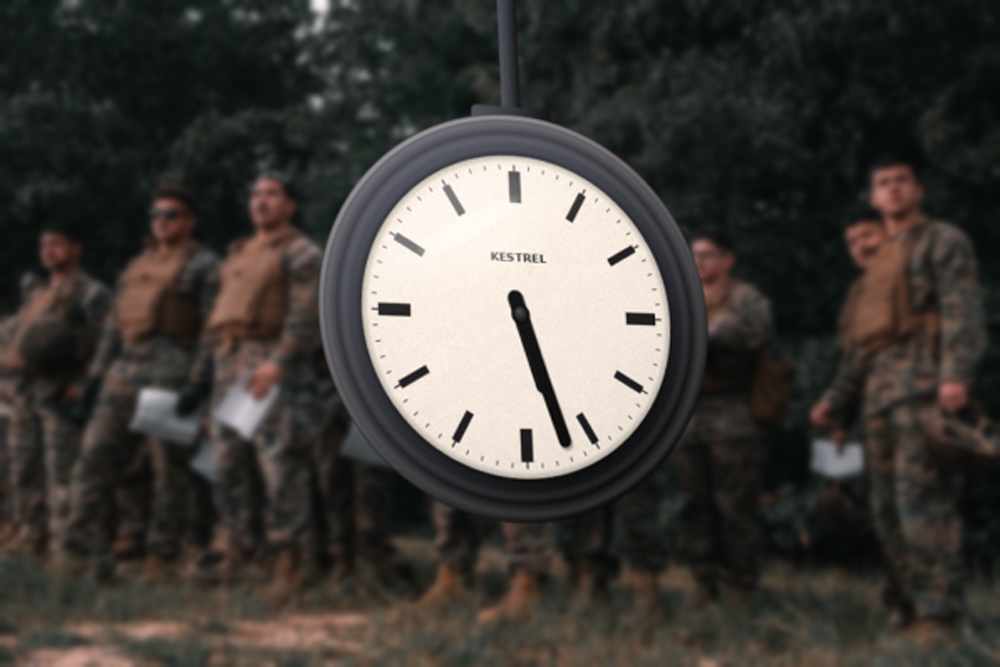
5,27
